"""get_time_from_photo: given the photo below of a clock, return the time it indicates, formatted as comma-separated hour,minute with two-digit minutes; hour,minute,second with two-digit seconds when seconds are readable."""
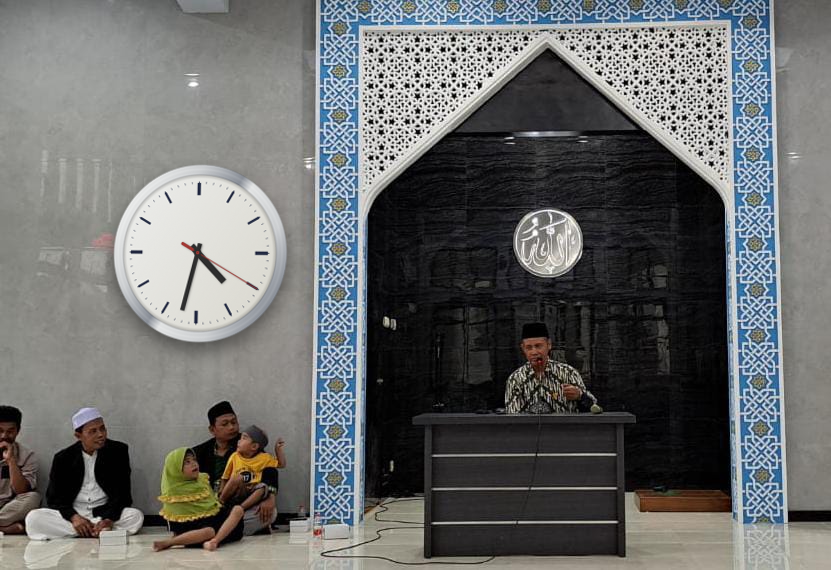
4,32,20
